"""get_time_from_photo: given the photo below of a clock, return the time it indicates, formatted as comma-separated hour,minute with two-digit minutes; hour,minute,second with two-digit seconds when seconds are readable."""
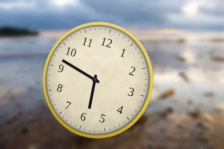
5,47
